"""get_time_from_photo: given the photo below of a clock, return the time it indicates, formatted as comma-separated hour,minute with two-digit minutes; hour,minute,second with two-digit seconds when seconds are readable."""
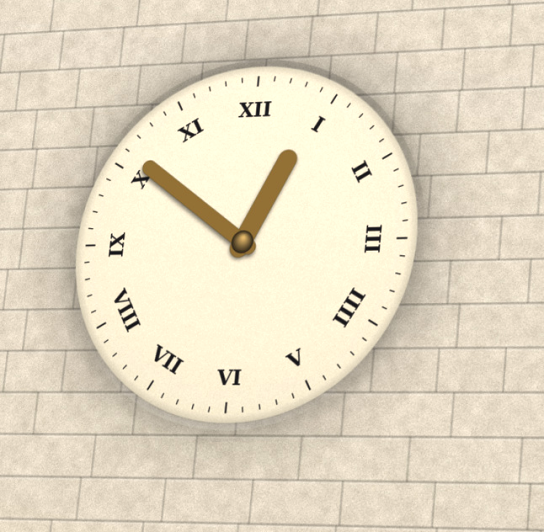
12,51
